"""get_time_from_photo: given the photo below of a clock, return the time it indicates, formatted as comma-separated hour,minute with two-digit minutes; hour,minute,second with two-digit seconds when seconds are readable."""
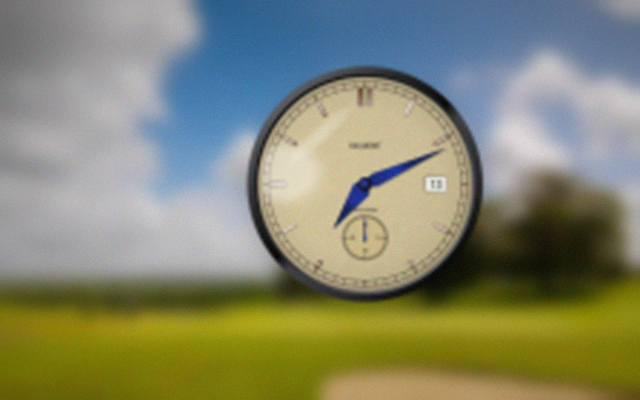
7,11
